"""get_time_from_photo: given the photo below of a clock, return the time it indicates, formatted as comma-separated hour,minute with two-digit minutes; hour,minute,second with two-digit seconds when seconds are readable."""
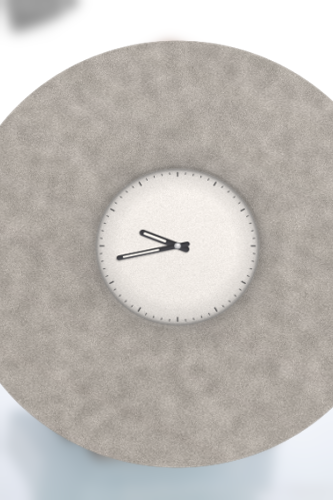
9,43
